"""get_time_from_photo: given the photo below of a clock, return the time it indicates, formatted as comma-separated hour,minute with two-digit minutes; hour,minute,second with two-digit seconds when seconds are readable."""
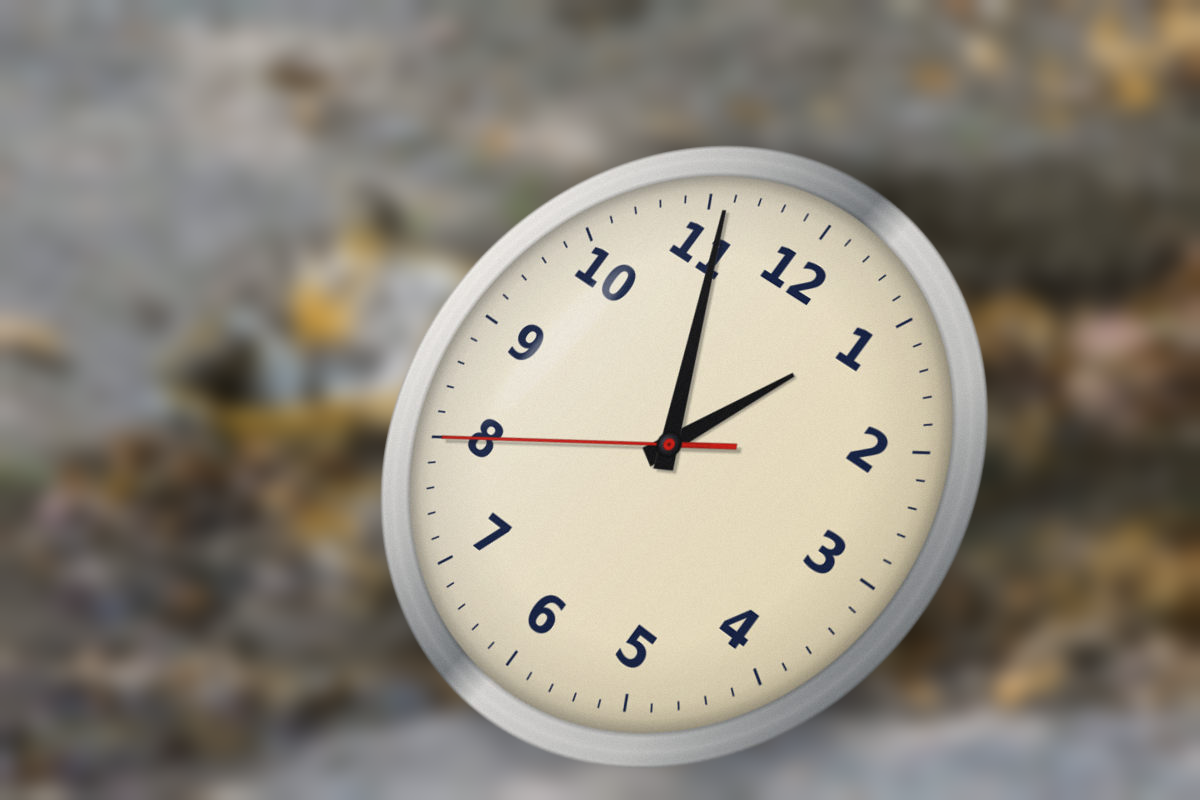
12,55,40
